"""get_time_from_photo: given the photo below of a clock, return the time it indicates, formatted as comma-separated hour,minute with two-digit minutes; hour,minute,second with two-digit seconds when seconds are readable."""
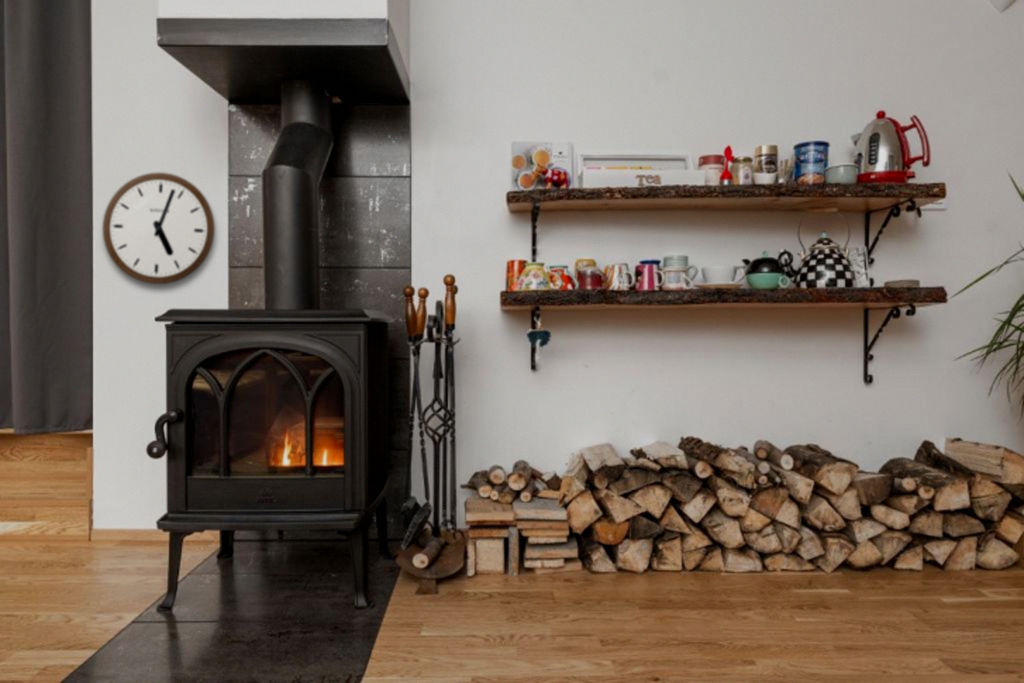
5,03
